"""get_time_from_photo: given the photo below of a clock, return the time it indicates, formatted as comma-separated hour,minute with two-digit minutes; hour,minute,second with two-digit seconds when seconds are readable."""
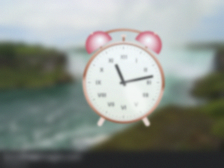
11,13
